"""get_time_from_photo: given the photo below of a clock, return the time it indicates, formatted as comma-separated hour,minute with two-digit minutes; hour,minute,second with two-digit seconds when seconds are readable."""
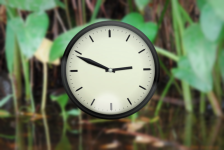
2,49
